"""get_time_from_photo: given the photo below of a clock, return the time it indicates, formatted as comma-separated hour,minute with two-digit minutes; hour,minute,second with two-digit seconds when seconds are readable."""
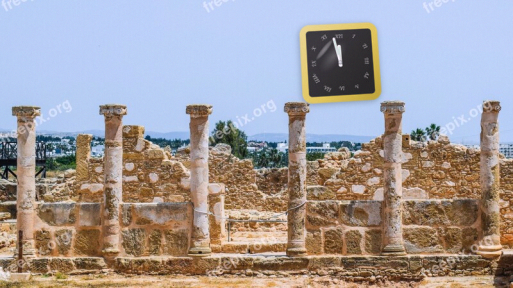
11,58
